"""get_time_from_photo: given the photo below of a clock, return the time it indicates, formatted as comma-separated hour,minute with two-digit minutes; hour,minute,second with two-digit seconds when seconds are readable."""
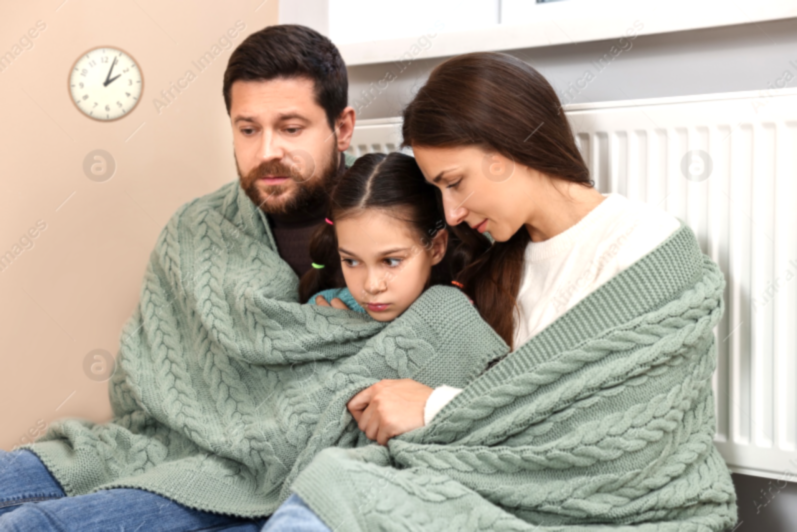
2,04
